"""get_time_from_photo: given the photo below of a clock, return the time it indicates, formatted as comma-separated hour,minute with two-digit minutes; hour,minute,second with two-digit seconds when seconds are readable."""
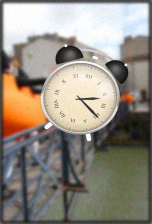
2,20
